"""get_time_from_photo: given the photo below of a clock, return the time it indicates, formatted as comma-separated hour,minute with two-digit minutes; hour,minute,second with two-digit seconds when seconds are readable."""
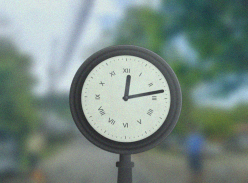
12,13
